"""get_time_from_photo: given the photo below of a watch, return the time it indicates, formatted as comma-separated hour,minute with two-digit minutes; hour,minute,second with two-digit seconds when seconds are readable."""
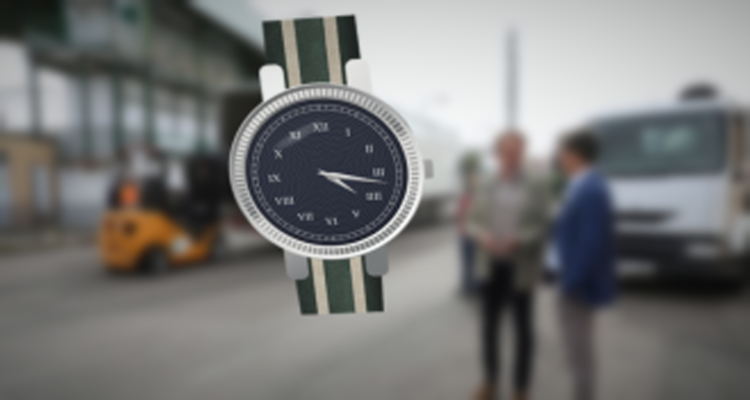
4,17
